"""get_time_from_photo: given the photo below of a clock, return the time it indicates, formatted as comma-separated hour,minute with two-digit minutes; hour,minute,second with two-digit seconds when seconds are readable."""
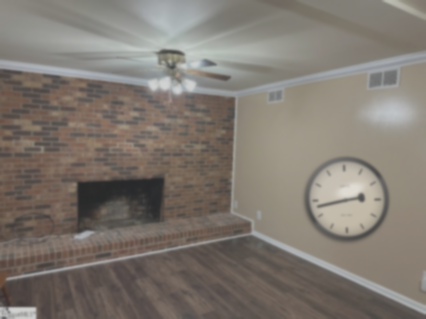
2,43
